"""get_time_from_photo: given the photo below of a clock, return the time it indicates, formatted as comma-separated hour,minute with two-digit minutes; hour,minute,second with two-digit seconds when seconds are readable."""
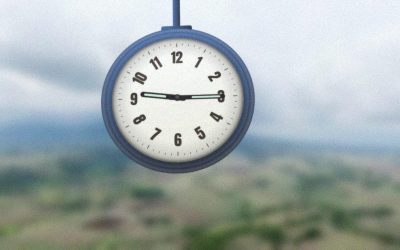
9,15
